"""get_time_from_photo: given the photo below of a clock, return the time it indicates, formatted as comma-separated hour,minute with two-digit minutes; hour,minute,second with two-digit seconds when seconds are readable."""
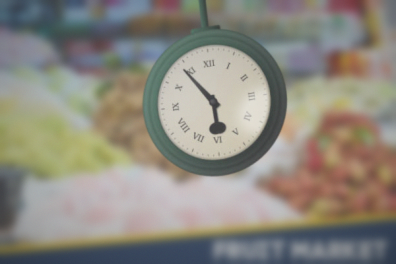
5,54
